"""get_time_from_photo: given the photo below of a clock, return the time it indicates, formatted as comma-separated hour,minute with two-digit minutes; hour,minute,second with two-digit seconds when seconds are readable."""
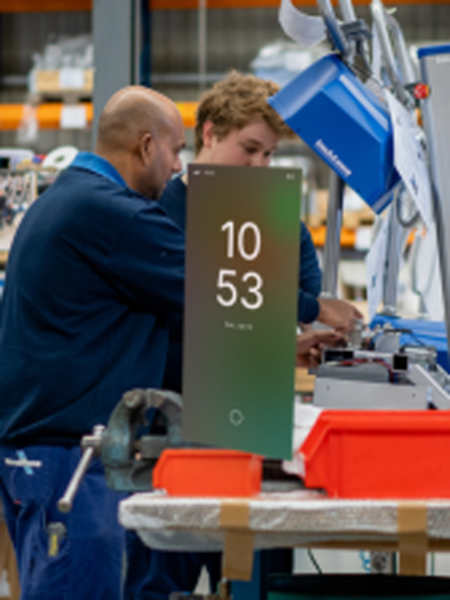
10,53
